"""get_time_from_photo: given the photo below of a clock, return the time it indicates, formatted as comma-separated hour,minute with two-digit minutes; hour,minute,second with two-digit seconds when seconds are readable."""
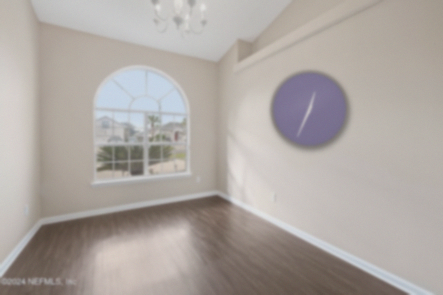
12,34
